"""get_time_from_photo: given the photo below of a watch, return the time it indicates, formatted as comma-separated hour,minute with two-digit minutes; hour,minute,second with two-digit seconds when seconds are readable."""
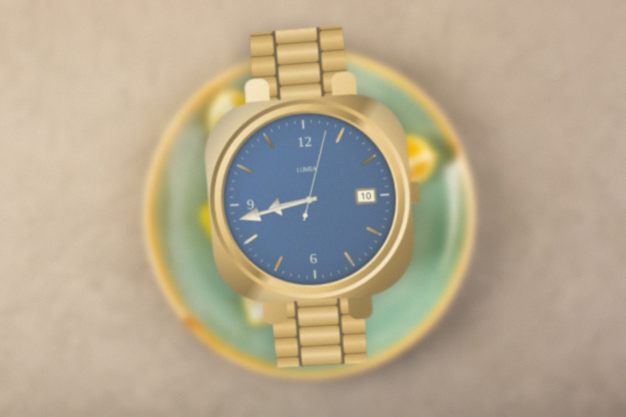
8,43,03
